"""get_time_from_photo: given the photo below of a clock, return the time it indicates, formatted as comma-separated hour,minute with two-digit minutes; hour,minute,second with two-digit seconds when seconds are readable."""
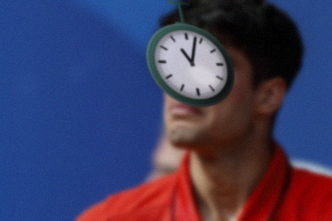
11,03
